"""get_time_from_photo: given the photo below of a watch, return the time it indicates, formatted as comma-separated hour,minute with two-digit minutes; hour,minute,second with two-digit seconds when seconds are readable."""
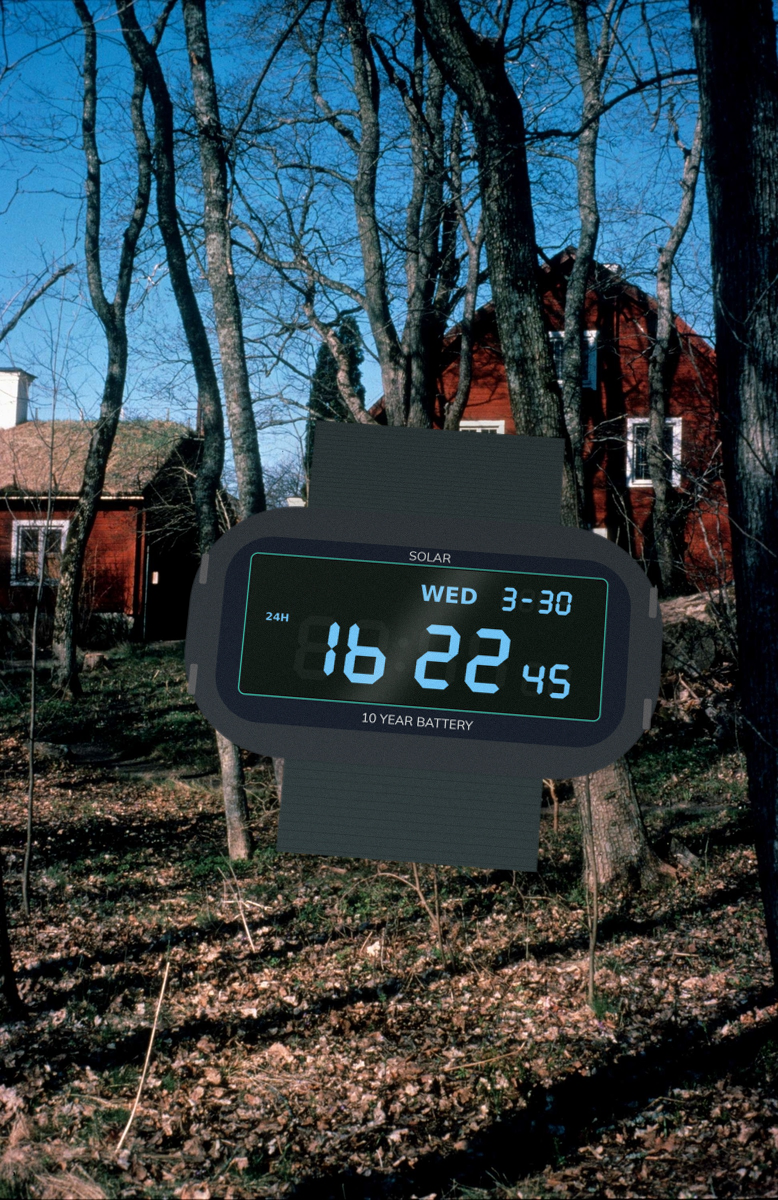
16,22,45
